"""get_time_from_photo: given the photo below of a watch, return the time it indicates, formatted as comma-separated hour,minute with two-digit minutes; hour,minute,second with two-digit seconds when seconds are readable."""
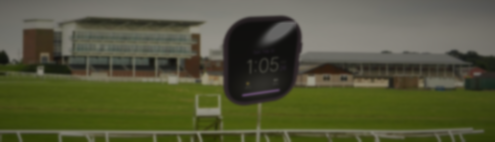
1,05
